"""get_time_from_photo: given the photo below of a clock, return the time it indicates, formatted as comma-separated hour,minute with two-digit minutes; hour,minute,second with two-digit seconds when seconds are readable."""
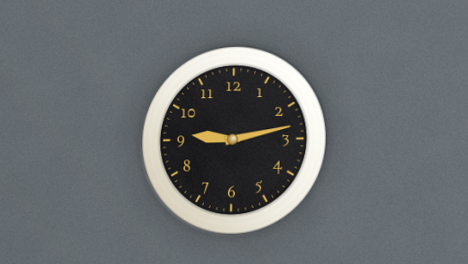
9,13
